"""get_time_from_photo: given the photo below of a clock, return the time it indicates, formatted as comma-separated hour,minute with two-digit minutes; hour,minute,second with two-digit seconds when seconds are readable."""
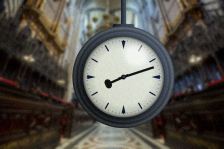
8,12
